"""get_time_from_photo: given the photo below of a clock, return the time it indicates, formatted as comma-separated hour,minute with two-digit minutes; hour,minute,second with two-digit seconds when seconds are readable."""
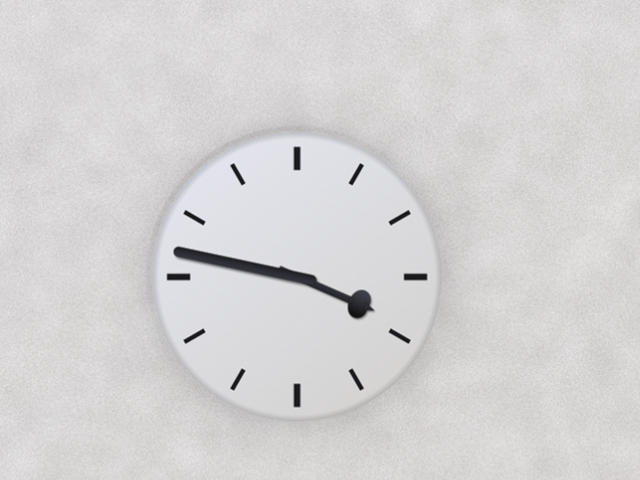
3,47
